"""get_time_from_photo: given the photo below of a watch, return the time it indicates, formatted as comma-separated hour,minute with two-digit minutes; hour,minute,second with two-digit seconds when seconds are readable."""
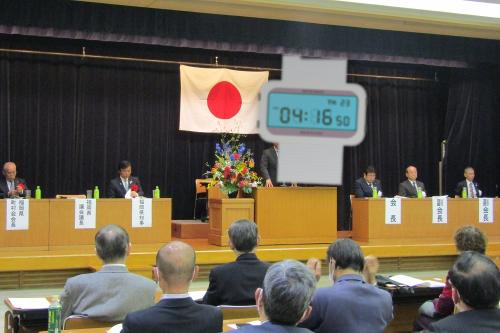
4,16
